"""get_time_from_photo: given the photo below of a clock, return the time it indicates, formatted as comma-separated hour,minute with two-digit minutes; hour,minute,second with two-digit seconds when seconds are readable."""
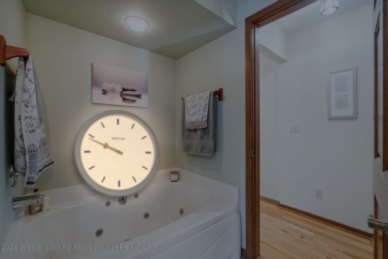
9,49
